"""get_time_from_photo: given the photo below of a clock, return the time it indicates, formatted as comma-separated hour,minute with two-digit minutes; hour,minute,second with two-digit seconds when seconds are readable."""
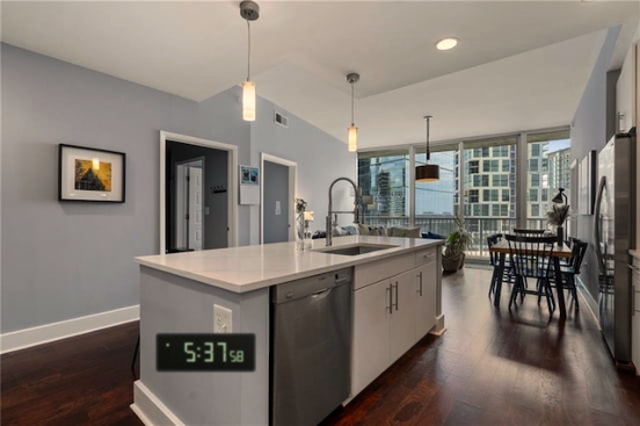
5,37,58
